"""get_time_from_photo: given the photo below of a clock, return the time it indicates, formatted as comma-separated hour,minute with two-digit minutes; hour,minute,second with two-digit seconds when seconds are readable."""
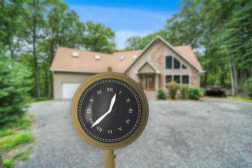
12,38
